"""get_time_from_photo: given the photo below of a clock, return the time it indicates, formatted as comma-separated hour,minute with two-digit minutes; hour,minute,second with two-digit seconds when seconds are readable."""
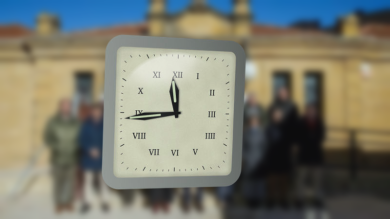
11,44
